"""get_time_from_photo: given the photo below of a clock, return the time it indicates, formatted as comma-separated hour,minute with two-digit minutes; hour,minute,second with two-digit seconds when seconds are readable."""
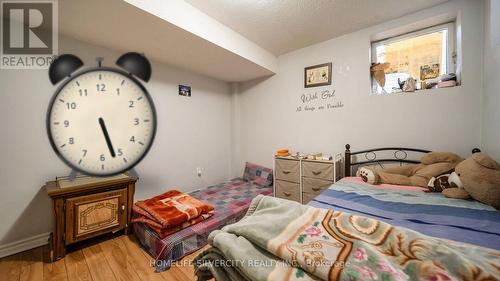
5,27
